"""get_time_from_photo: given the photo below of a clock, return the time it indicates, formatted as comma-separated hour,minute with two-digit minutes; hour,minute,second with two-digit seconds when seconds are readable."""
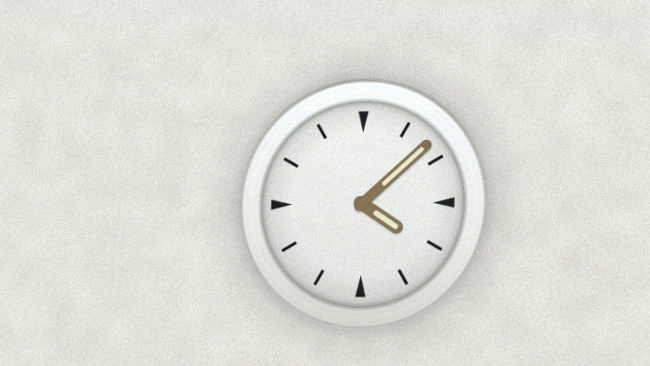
4,08
